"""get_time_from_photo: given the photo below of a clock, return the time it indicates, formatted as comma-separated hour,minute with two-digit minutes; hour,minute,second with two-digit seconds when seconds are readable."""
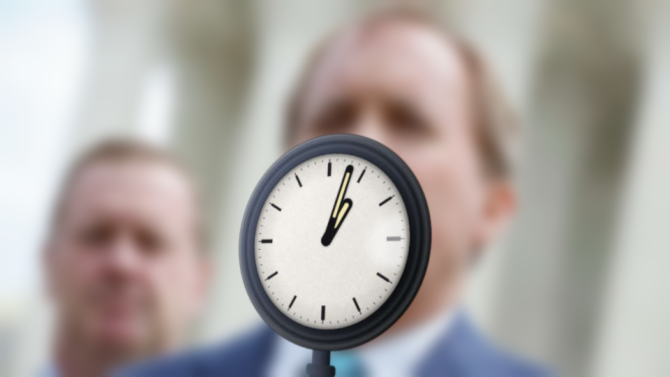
1,03
